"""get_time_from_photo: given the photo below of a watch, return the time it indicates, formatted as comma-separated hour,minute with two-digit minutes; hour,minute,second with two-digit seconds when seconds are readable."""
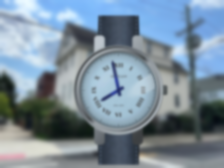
7,58
